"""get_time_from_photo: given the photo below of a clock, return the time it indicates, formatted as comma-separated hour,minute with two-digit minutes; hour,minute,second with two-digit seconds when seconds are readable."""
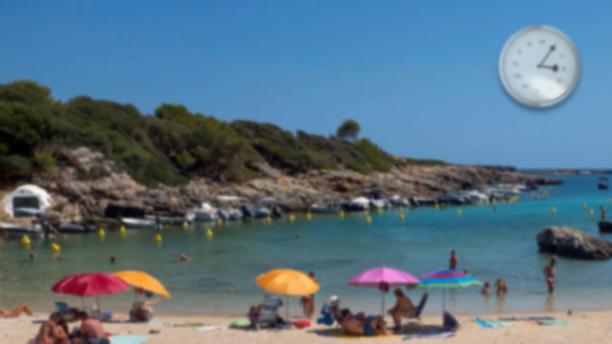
3,05
